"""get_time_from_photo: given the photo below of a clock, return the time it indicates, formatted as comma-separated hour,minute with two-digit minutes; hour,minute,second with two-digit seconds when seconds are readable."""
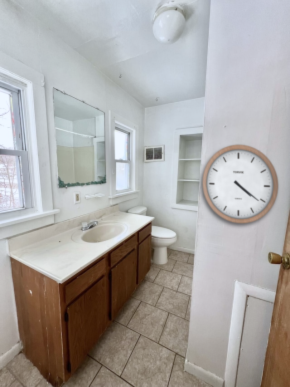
4,21
